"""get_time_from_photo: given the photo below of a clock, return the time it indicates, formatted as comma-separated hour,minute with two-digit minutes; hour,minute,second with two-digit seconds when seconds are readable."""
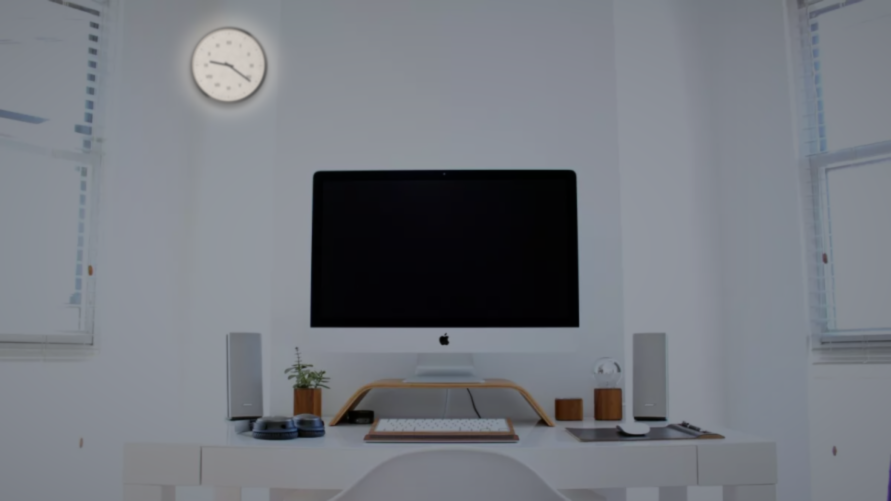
9,21
